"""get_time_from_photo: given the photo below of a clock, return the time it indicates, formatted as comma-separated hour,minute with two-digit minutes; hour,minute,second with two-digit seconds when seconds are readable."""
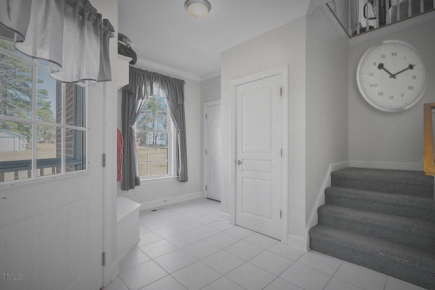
10,10
